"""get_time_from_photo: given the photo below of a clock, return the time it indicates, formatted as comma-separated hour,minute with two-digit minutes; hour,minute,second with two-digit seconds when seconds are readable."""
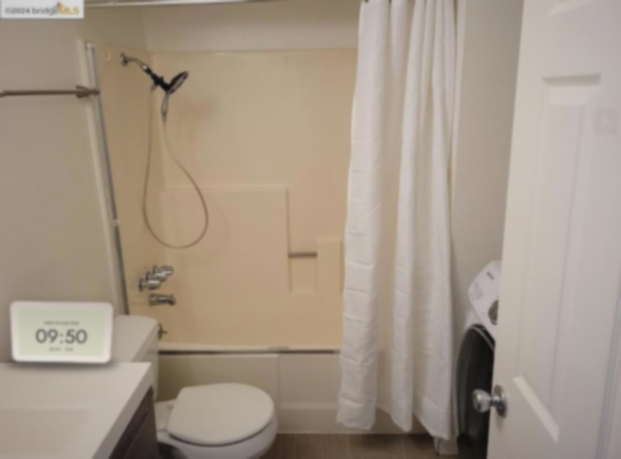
9,50
